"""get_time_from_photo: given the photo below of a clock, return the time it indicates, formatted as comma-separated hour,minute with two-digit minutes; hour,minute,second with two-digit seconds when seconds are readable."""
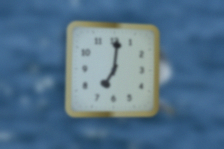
7,01
